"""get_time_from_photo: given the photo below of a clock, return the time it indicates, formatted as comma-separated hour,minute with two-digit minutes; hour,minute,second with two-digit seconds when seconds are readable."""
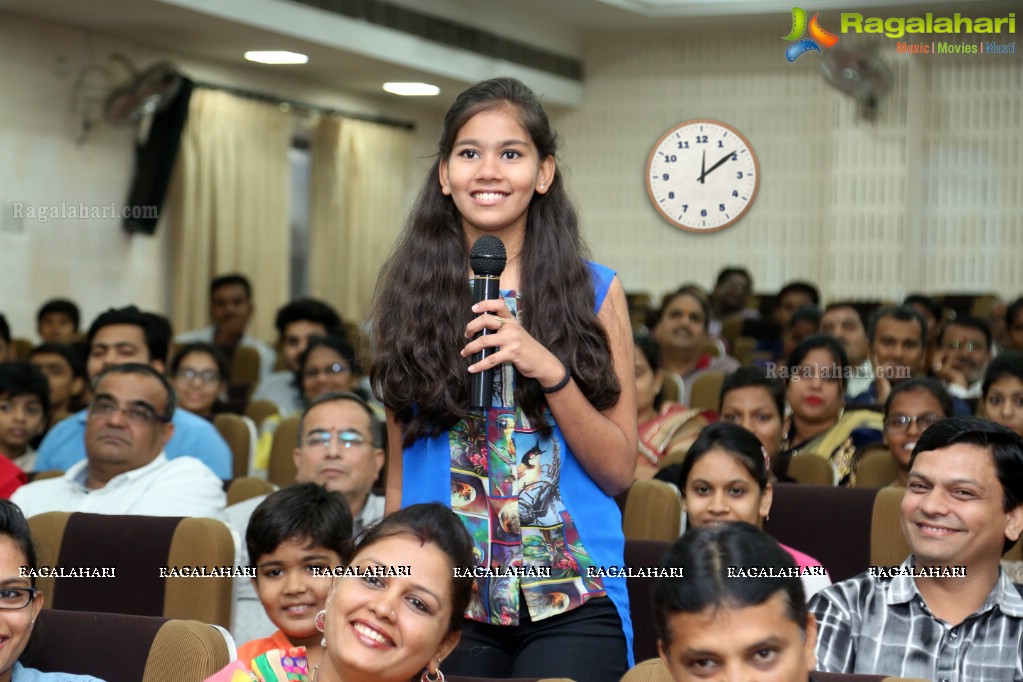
12,09
